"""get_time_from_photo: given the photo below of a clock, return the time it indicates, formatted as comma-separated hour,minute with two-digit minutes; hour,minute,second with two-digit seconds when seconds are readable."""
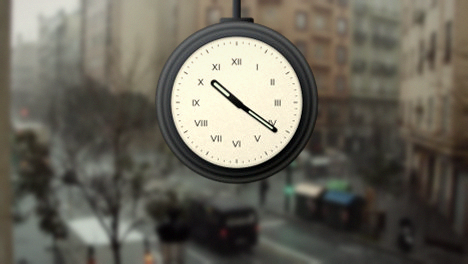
10,21
